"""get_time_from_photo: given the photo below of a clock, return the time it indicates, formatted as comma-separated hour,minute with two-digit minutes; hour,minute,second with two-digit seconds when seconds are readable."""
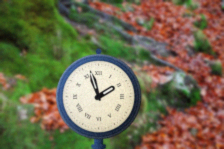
1,57
